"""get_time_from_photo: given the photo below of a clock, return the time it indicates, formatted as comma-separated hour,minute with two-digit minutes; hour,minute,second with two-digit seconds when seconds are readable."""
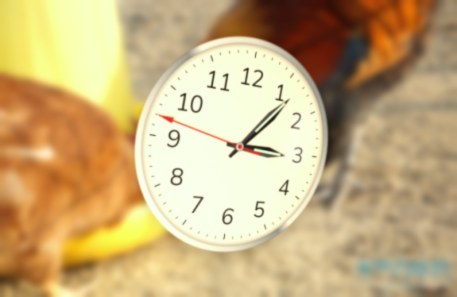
3,06,47
